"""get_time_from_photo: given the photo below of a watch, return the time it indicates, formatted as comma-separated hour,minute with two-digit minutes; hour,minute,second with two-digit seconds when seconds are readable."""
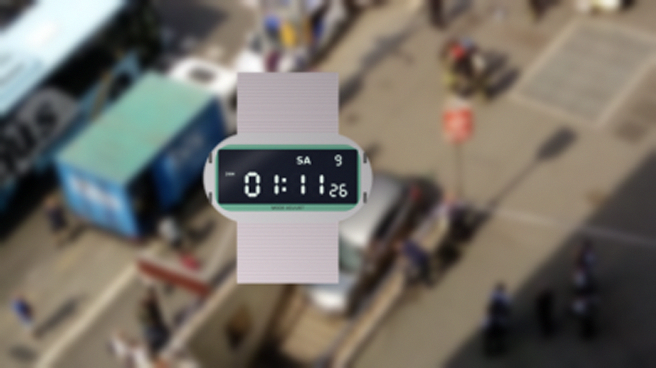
1,11,26
